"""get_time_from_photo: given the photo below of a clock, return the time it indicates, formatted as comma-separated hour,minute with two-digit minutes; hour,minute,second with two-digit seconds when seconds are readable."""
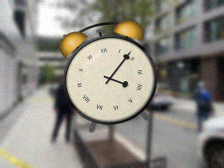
4,08
